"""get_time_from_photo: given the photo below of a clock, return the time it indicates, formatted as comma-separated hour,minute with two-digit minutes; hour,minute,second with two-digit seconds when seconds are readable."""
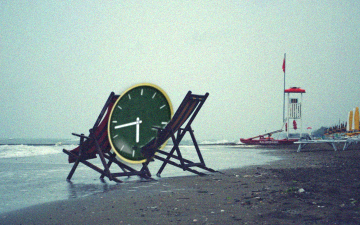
5,43
